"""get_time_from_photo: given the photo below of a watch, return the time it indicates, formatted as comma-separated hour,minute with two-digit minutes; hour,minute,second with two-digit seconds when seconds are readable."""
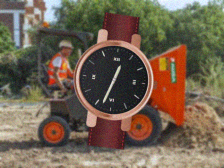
12,33
